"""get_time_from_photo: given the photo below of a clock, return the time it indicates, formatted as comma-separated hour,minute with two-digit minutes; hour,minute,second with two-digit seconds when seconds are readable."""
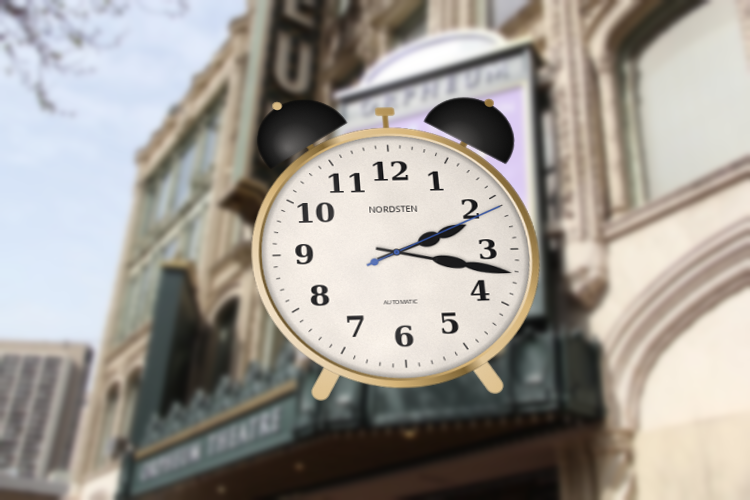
2,17,11
